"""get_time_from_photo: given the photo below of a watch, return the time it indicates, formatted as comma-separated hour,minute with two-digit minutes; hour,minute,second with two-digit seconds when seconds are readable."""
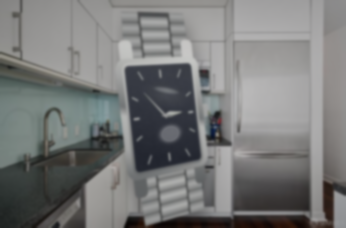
2,53
